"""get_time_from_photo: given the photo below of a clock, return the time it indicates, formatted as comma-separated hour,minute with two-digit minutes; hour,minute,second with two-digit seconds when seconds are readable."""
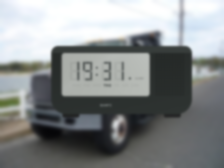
19,31
